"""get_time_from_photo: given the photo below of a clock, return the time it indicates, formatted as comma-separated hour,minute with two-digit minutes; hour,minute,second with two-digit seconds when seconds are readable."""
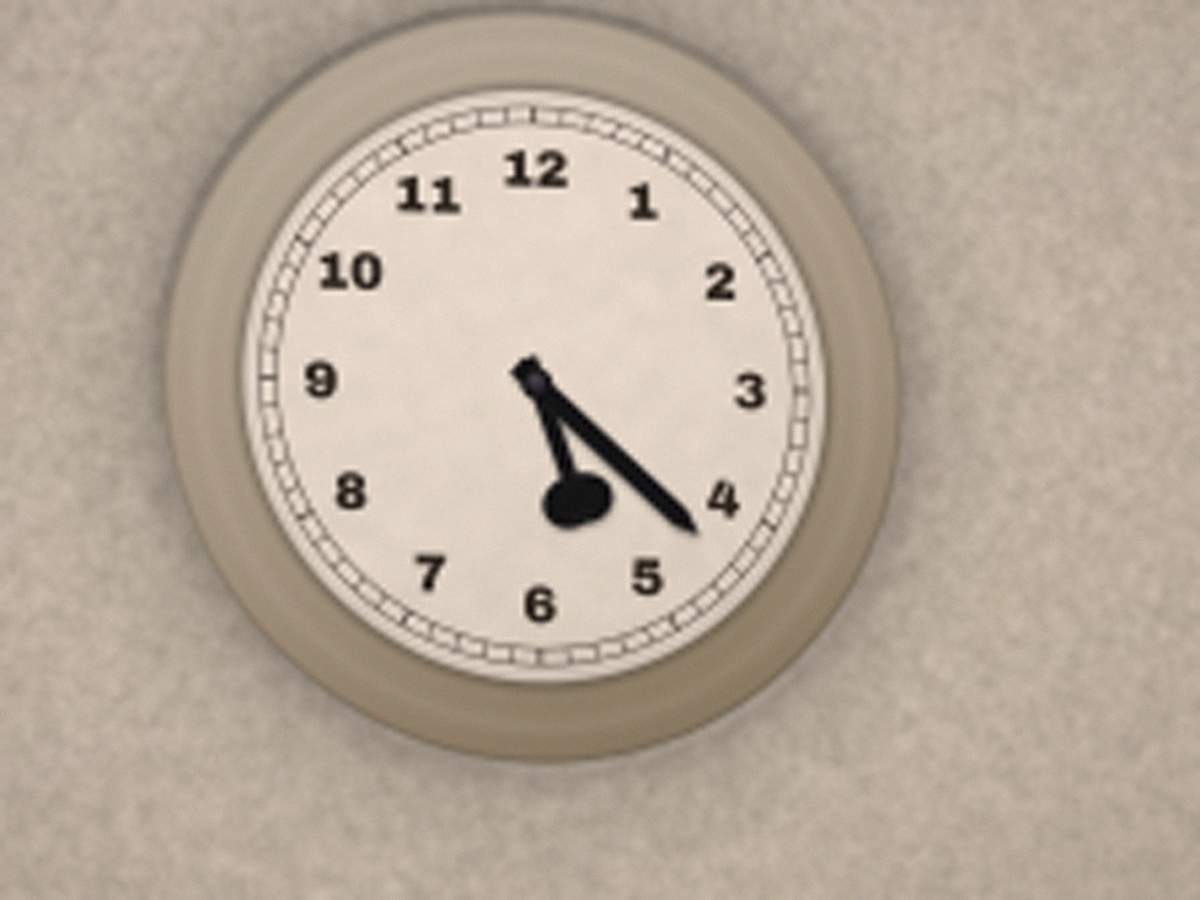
5,22
